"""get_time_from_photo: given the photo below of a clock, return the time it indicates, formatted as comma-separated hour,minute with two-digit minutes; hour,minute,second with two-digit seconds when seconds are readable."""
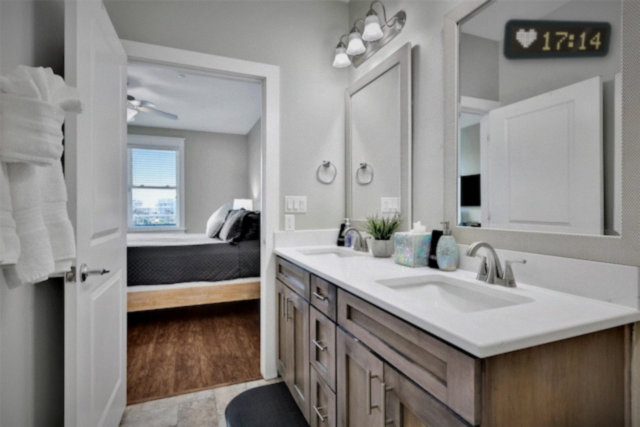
17,14
